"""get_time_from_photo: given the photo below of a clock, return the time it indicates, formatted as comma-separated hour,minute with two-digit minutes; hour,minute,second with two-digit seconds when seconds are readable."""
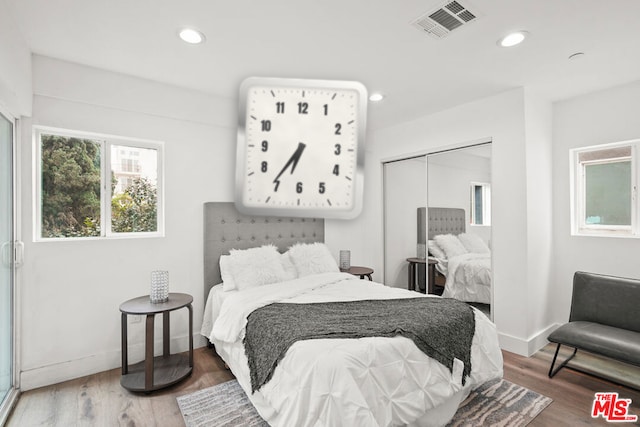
6,36
